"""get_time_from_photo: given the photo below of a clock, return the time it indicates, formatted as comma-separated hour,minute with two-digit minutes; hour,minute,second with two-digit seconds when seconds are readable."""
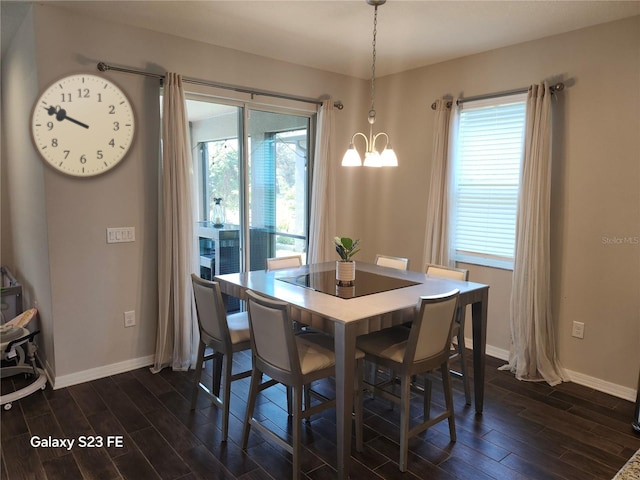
9,49
